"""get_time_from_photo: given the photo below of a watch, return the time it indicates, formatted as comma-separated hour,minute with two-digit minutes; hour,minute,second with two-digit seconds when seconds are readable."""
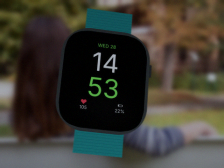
14,53
